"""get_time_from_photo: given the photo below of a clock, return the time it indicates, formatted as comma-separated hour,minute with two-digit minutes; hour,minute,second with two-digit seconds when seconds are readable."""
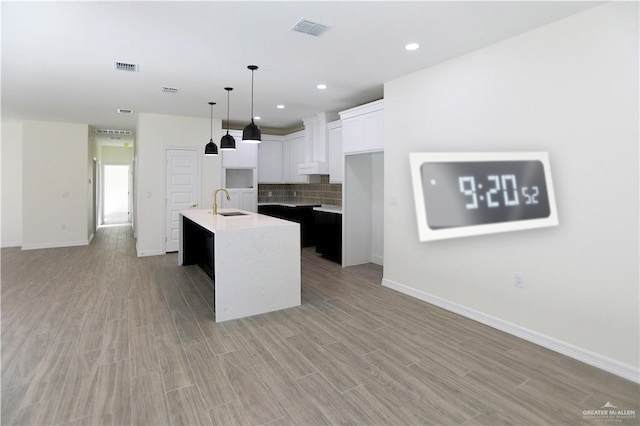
9,20,52
